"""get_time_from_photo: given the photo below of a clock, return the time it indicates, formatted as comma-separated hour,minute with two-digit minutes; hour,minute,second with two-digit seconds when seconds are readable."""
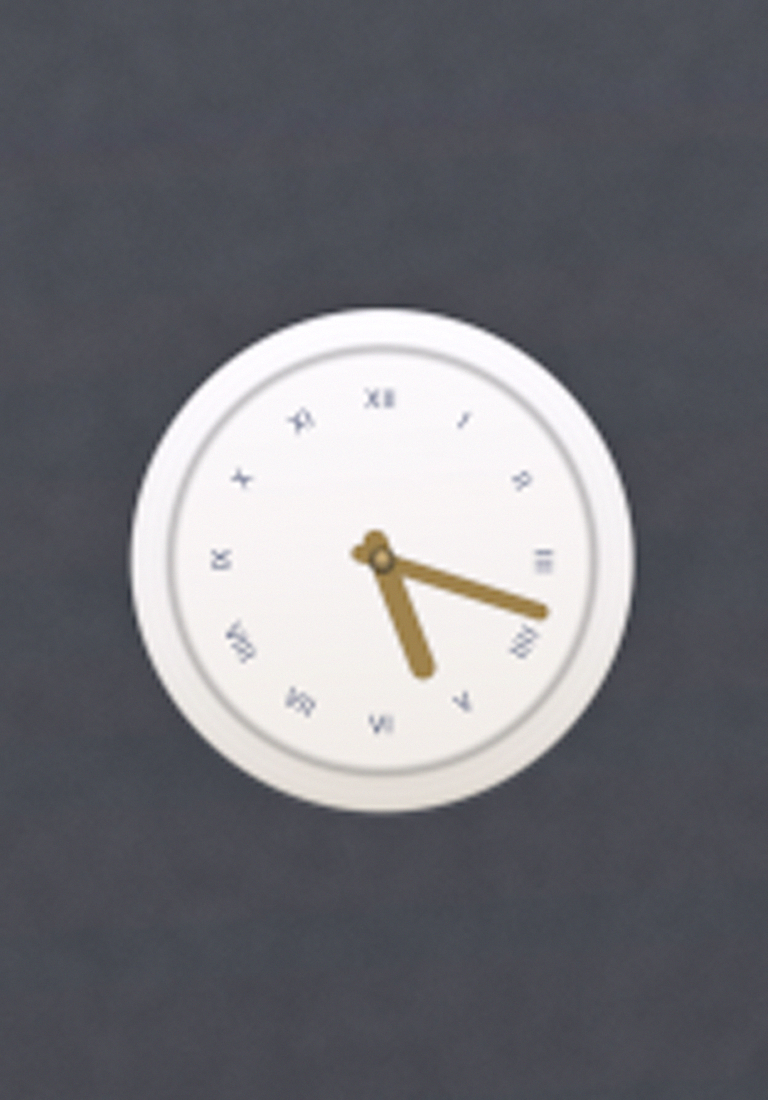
5,18
